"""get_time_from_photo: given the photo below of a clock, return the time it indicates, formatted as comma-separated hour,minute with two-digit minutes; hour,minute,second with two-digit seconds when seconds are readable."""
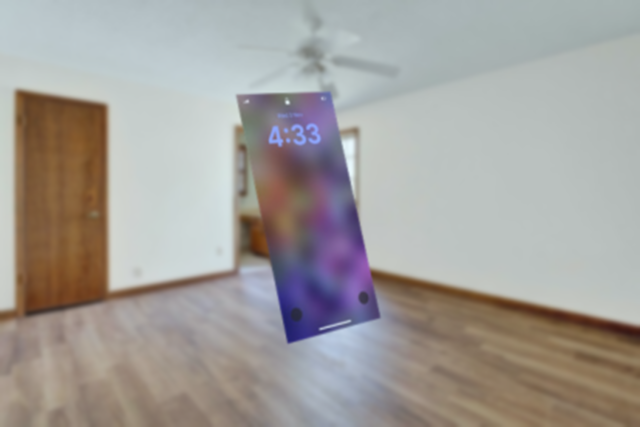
4,33
